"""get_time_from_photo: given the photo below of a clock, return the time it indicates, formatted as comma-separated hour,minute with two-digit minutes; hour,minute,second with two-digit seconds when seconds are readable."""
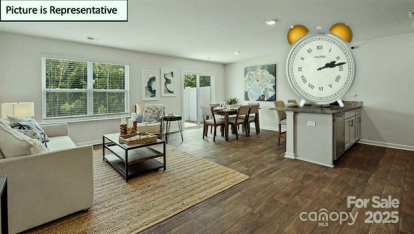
2,13
